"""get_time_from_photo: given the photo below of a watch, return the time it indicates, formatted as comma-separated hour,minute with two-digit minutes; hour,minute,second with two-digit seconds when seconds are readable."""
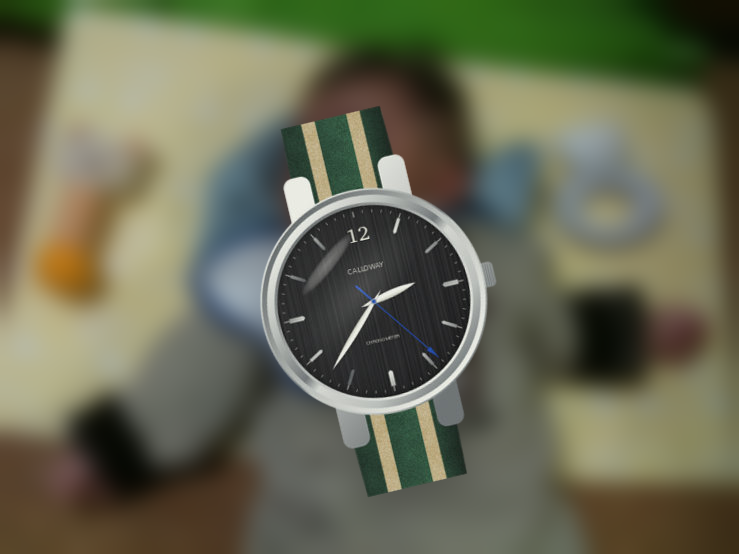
2,37,24
